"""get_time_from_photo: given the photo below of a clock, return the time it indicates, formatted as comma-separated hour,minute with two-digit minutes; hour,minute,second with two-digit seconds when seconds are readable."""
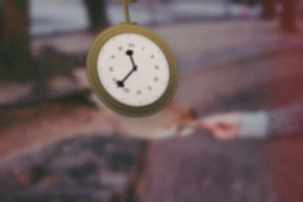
11,38
